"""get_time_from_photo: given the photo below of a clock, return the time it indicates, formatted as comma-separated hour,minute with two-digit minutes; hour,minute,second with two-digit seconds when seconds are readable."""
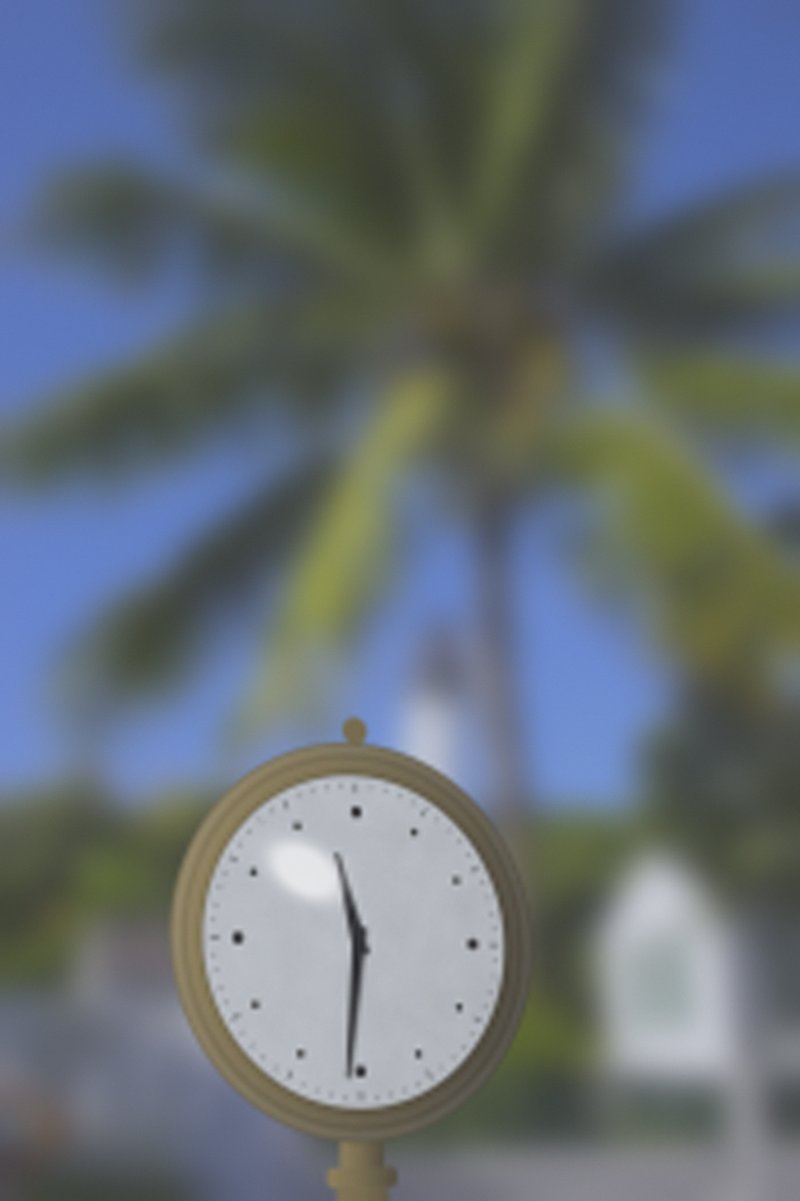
11,31
